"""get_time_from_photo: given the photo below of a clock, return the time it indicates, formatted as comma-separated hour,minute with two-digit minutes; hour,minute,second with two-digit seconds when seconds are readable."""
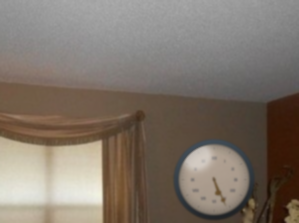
5,26
